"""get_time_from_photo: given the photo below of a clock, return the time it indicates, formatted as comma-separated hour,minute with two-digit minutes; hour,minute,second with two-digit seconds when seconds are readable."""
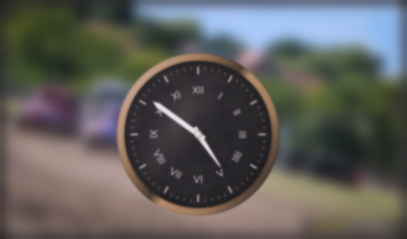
4,51
